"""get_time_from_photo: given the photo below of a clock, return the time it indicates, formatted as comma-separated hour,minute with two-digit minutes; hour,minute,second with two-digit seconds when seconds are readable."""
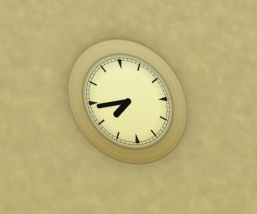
7,44
